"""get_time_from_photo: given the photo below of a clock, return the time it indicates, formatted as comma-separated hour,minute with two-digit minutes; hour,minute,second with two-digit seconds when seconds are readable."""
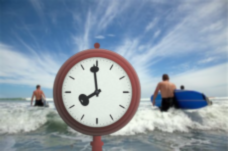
7,59
